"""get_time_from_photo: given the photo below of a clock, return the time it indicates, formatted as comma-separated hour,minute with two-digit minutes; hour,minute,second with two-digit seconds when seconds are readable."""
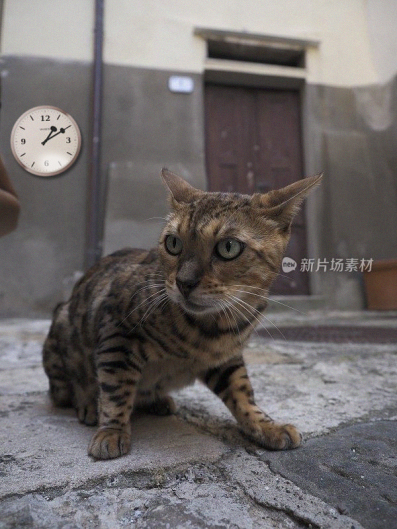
1,10
